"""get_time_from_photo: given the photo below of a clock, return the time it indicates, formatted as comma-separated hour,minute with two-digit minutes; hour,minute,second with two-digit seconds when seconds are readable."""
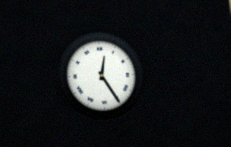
12,25
